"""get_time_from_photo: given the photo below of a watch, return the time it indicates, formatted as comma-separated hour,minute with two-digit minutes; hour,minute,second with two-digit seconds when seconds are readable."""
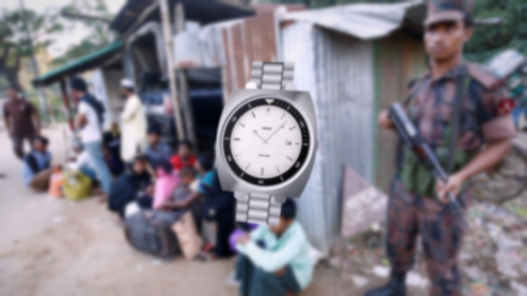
10,07
